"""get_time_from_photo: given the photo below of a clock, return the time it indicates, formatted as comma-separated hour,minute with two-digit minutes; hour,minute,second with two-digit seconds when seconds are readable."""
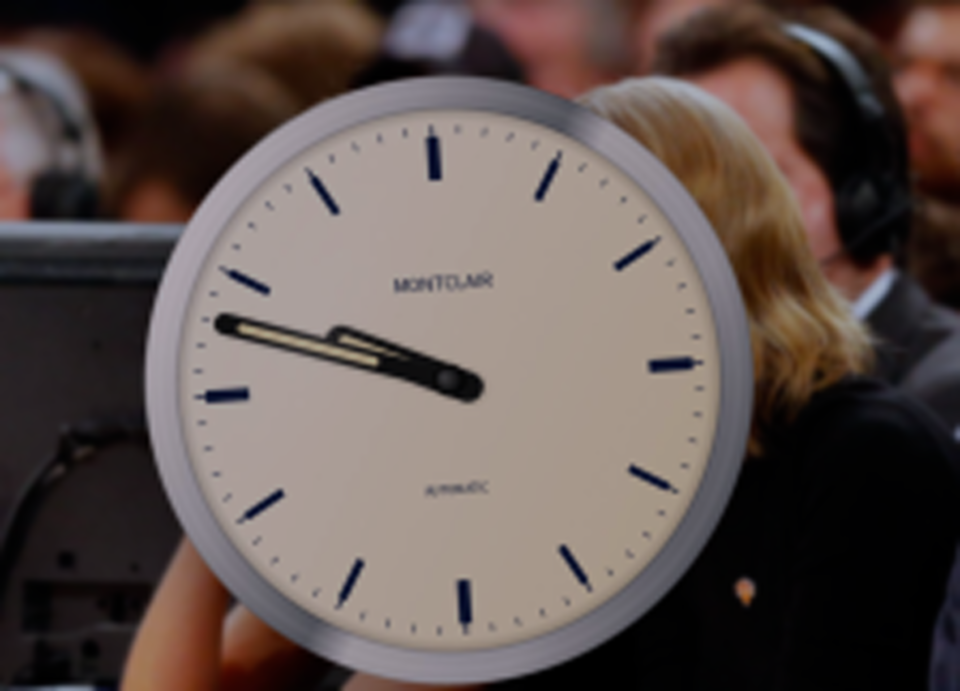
9,48
